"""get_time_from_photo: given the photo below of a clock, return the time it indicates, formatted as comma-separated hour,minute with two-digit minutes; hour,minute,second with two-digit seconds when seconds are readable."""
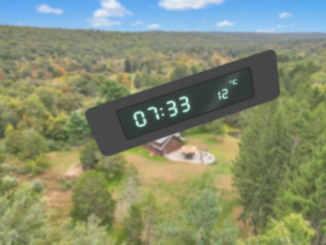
7,33
